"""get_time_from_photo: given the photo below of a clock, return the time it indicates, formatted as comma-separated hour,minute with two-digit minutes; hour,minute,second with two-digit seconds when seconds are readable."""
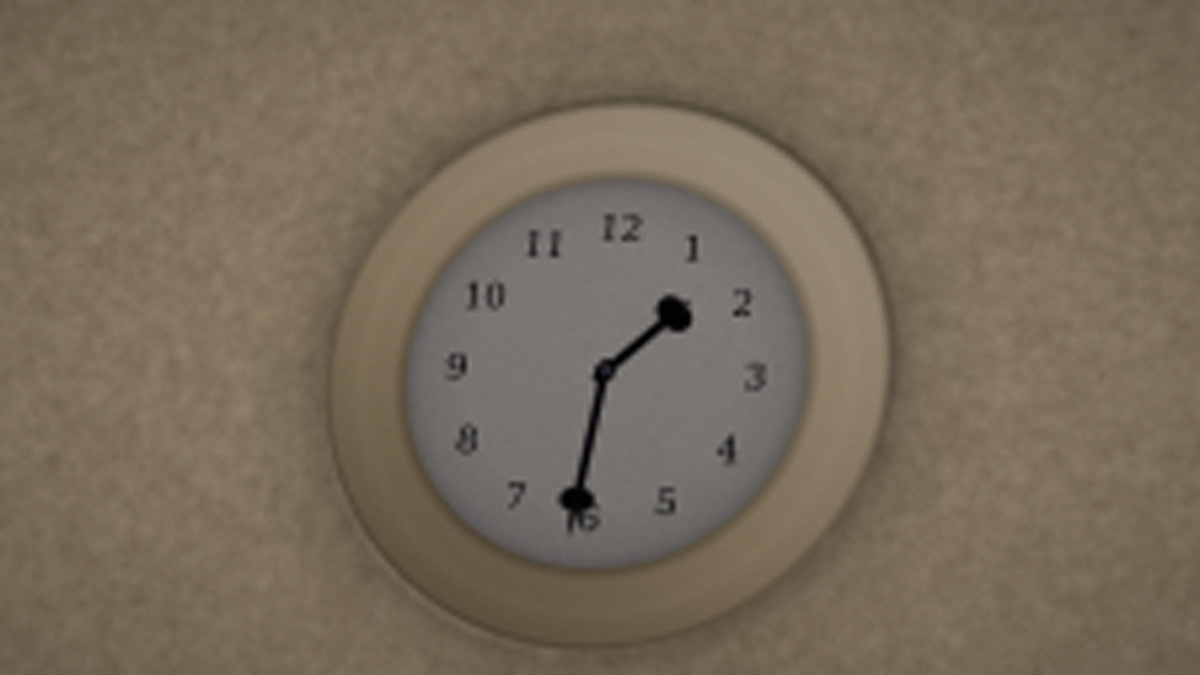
1,31
